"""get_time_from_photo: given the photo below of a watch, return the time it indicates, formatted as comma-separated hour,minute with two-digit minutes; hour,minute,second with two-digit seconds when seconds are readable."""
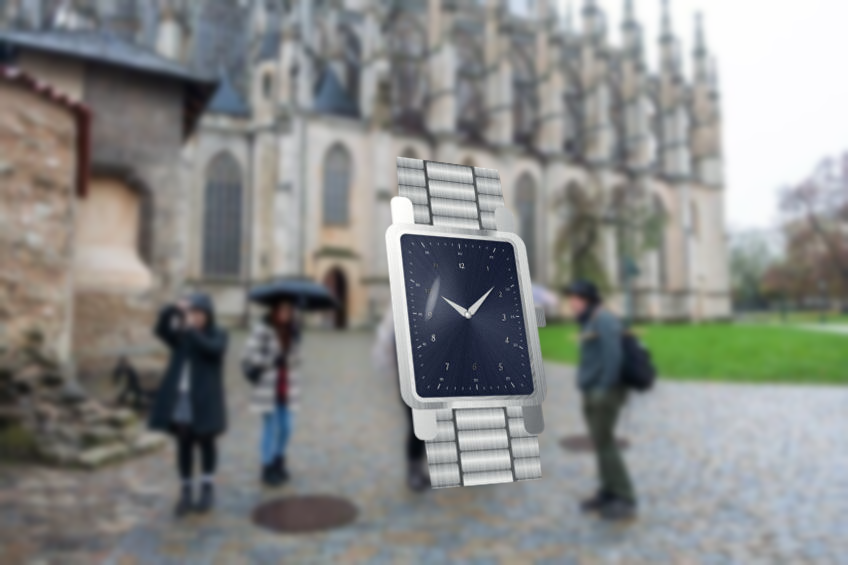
10,08
